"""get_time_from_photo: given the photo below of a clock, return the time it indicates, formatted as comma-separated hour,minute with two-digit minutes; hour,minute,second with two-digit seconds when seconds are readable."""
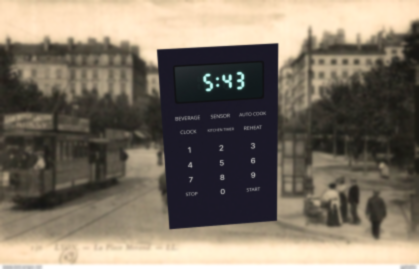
5,43
